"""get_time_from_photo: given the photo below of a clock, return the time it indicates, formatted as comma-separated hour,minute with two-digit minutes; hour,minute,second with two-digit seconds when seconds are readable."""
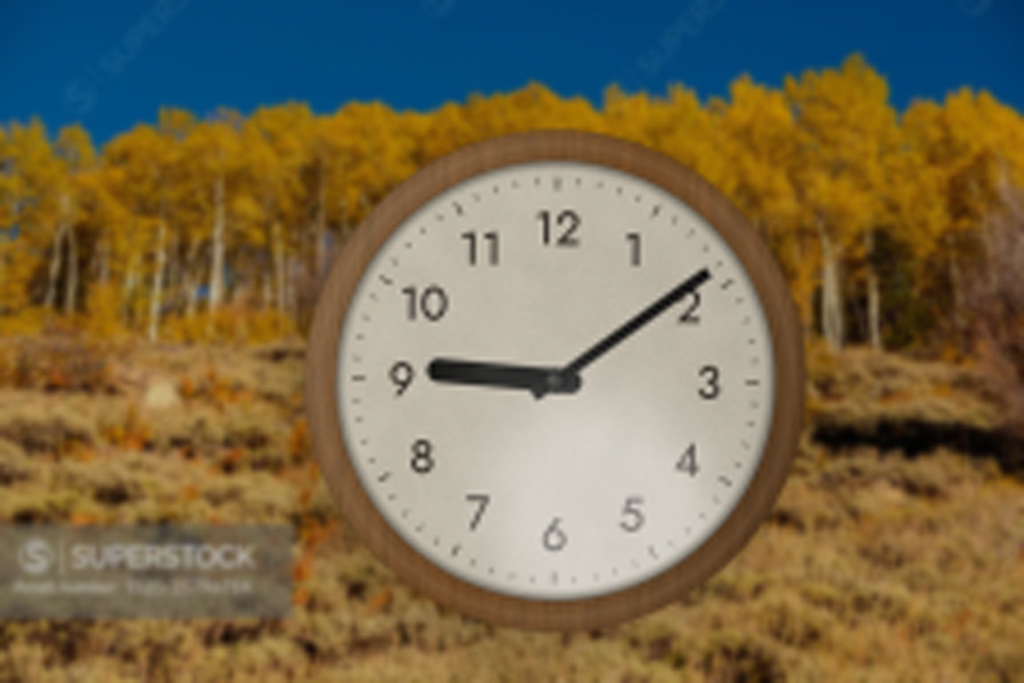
9,09
